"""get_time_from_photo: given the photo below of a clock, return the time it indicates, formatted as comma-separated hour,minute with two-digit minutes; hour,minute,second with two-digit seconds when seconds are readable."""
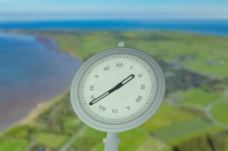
1,39
